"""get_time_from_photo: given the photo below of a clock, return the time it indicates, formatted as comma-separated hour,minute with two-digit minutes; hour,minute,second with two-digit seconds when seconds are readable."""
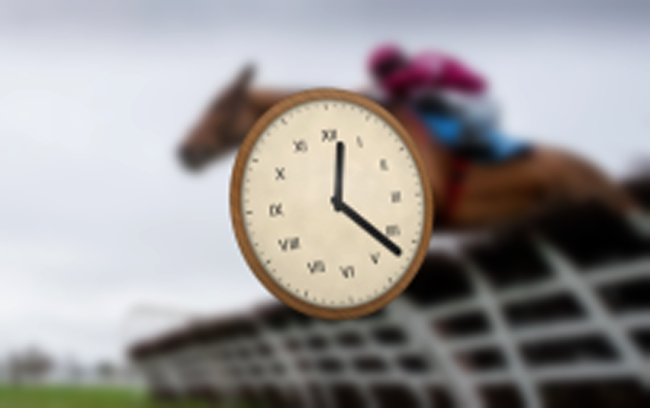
12,22
